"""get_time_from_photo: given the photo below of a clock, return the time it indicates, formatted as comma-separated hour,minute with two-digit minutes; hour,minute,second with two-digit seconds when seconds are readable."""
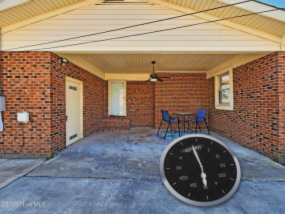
5,58
